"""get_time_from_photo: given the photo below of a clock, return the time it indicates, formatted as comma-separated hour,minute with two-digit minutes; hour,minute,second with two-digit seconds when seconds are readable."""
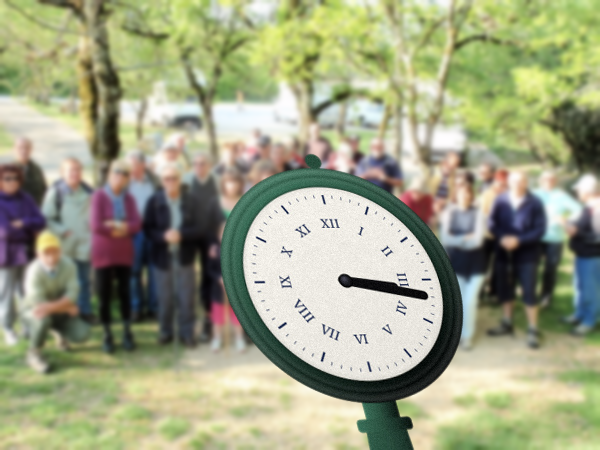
3,17
